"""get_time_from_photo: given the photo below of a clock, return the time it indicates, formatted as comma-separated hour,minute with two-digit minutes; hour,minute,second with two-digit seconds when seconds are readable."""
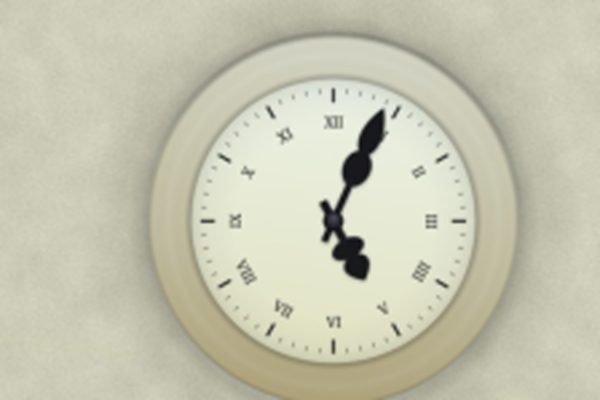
5,04
